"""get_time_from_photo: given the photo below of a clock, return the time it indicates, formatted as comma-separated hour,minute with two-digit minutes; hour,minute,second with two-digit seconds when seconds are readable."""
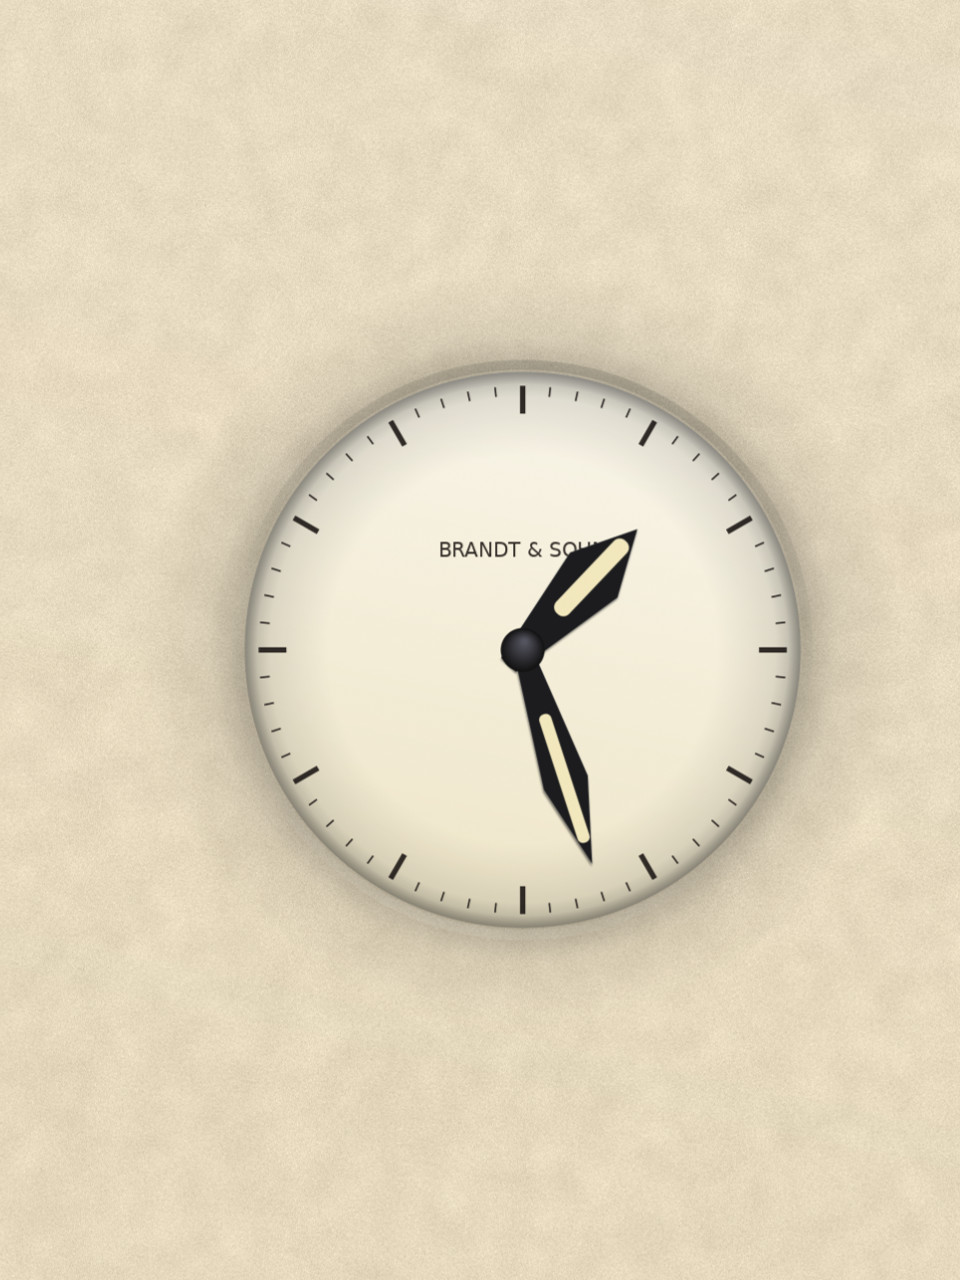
1,27
